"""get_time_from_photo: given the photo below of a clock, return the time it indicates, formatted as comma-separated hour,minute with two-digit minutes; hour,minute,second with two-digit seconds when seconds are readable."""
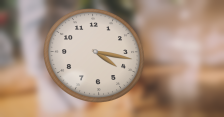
4,17
